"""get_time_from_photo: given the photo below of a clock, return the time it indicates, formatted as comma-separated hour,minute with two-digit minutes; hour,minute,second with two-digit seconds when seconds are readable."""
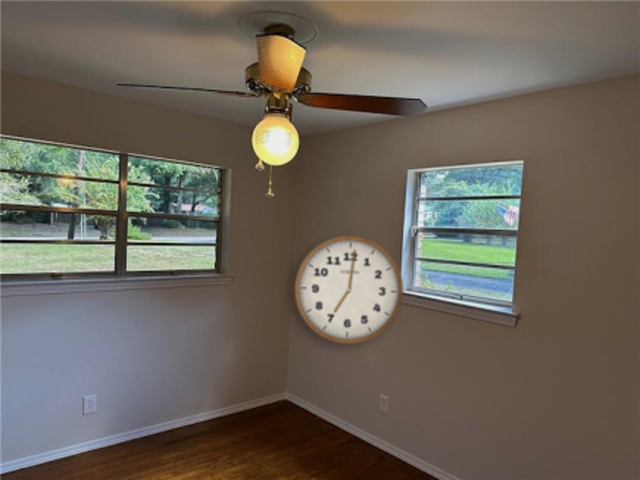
7,01
